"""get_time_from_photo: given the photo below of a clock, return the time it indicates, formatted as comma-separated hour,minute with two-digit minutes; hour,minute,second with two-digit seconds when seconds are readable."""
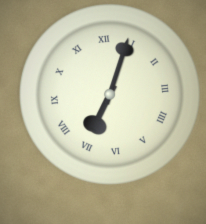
7,04
